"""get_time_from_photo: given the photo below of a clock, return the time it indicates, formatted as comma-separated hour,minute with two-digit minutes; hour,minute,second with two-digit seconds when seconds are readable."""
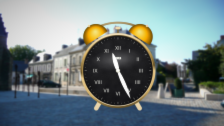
11,26
